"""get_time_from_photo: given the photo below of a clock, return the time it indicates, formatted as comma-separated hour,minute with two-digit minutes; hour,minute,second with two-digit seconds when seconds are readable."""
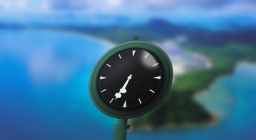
6,34
